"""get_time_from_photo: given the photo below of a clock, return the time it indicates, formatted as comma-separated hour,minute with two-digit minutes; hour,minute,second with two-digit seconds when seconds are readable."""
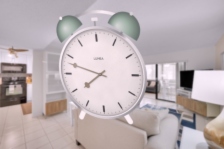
7,48
